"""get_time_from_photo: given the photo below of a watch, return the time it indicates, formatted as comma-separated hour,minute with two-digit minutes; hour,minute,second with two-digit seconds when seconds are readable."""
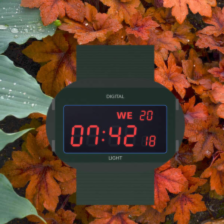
7,42,18
